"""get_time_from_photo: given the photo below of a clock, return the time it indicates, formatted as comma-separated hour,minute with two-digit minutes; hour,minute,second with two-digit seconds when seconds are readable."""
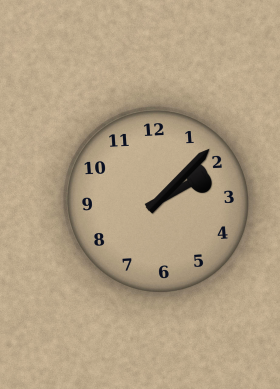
2,08
